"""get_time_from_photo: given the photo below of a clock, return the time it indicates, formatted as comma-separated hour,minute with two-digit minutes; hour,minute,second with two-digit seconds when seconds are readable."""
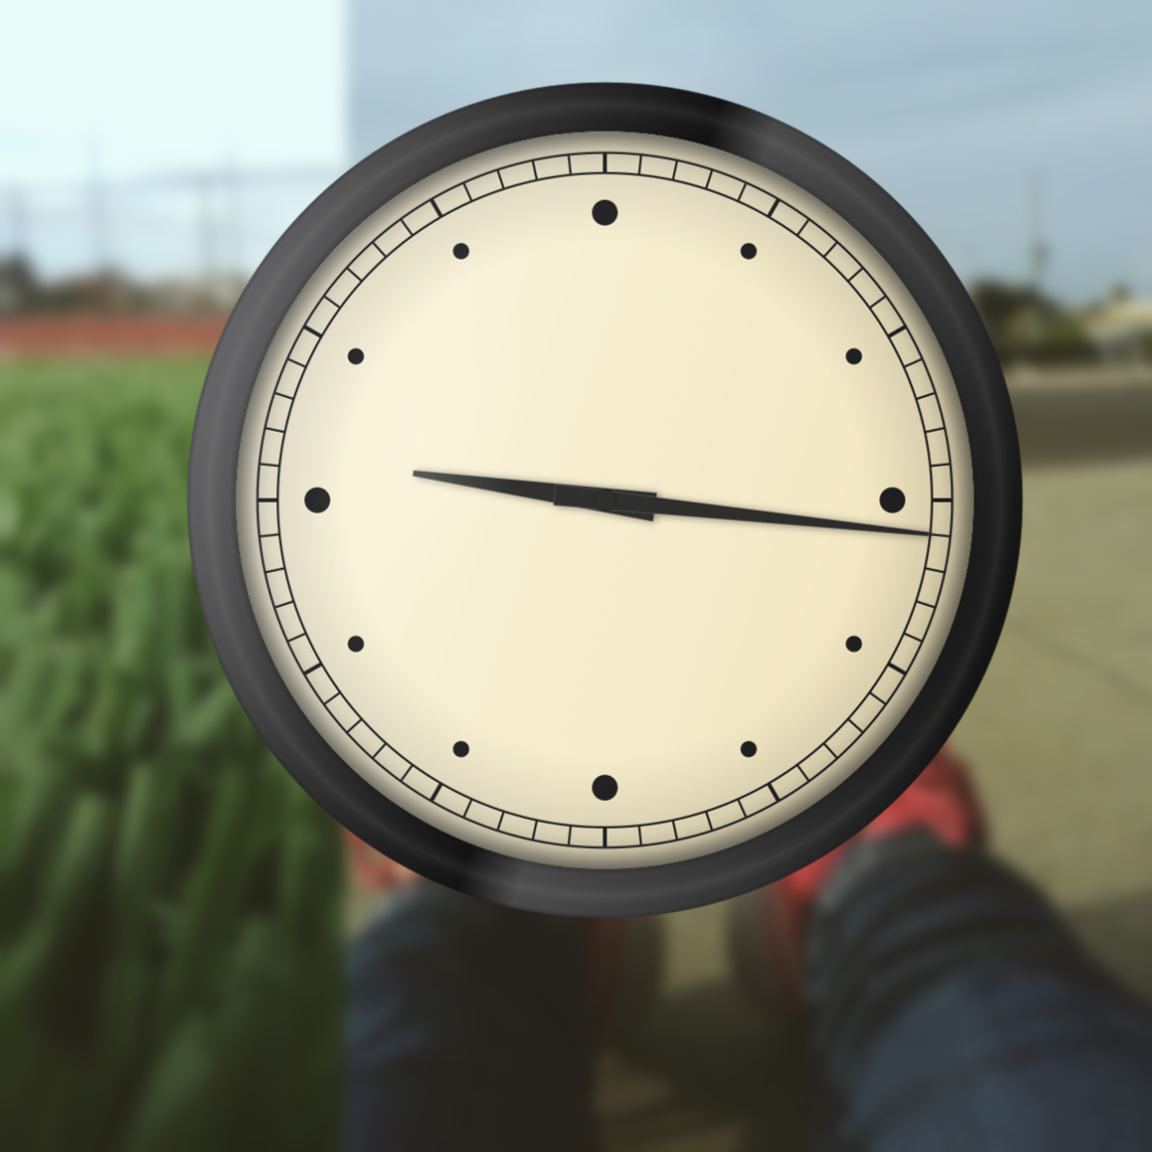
9,16
